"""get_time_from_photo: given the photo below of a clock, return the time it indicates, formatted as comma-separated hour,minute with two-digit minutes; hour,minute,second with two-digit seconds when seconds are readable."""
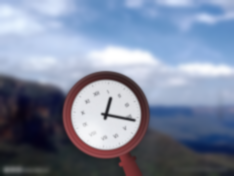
1,21
